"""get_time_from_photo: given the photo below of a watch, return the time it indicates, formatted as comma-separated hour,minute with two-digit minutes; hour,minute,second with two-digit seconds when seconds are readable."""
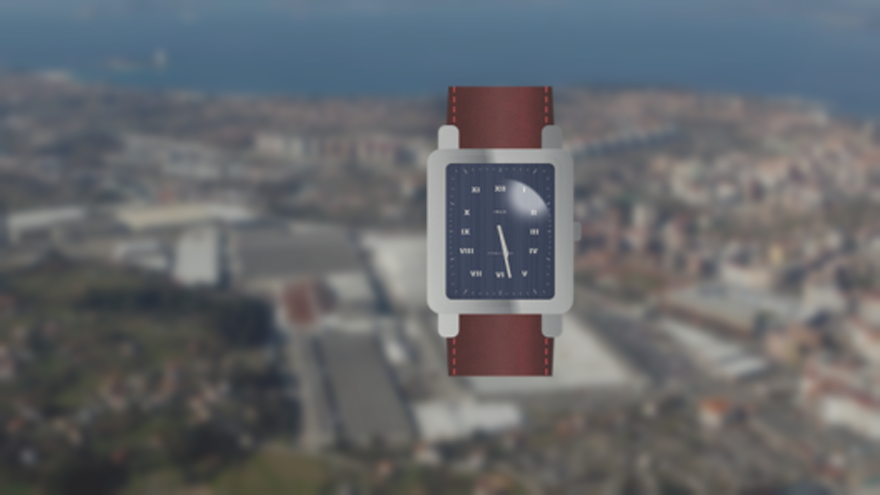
5,28
